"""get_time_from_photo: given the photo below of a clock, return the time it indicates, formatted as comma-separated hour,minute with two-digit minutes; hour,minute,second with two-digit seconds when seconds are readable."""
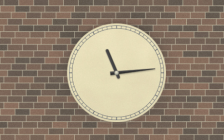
11,14
